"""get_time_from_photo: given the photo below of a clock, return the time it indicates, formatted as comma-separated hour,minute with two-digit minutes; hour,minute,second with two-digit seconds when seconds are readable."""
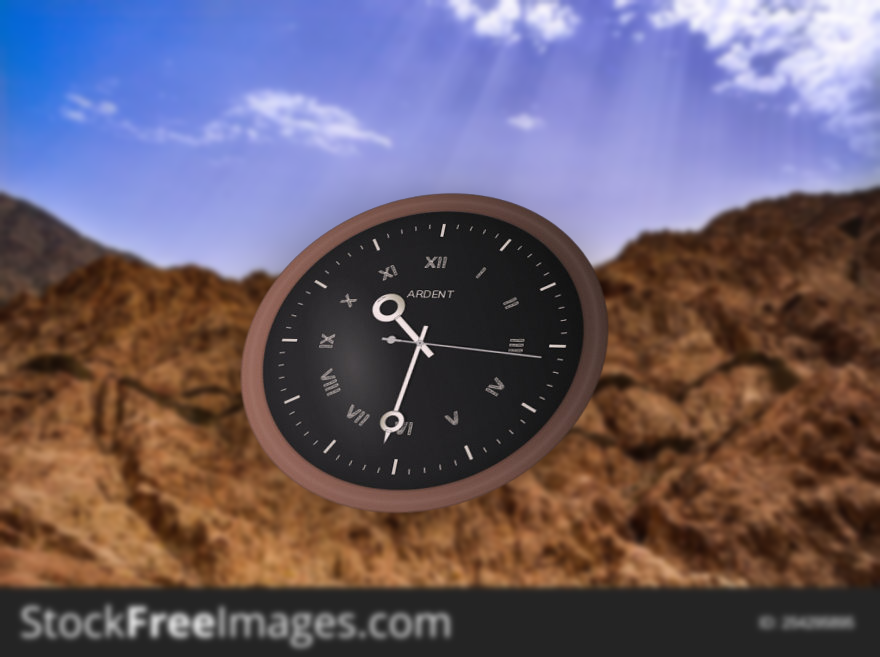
10,31,16
